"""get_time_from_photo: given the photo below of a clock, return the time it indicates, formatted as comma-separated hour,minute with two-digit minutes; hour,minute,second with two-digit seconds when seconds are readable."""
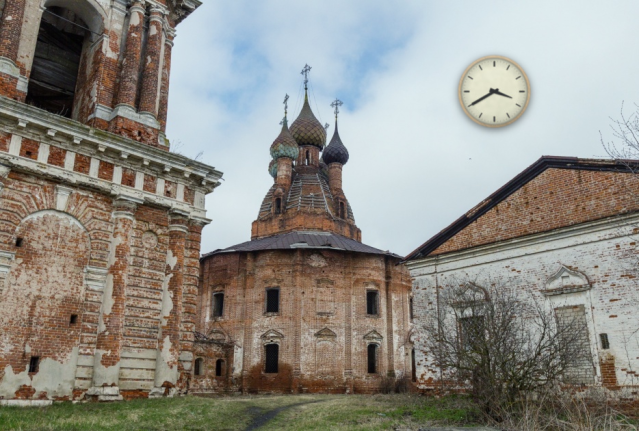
3,40
